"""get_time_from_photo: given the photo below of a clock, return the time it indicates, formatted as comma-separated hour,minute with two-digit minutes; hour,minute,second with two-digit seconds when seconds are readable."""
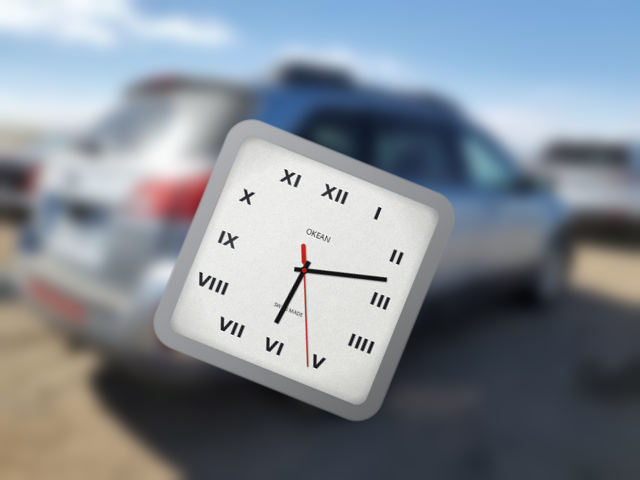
6,12,26
